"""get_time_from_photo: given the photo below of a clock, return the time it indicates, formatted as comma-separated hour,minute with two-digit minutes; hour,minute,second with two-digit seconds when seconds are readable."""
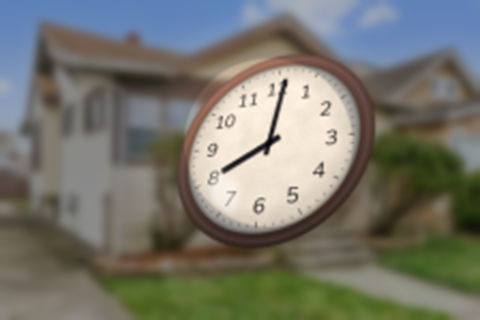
8,01
